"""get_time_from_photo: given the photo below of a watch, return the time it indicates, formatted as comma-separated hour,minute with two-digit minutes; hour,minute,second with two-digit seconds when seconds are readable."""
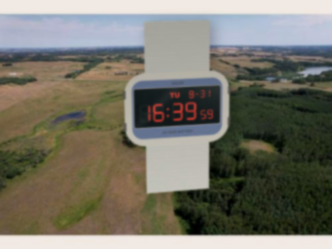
16,39
